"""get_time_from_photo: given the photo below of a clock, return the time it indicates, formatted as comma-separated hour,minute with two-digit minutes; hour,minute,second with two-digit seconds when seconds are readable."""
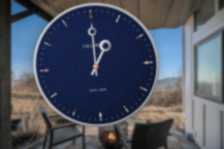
1,00
